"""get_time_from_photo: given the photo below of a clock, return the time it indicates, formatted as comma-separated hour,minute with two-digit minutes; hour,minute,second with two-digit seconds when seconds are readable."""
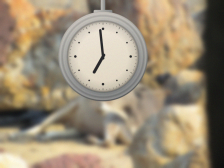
6,59
